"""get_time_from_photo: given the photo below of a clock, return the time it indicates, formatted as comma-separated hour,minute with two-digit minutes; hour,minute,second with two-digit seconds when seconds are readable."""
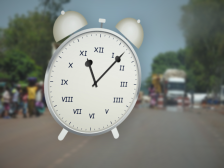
11,07
